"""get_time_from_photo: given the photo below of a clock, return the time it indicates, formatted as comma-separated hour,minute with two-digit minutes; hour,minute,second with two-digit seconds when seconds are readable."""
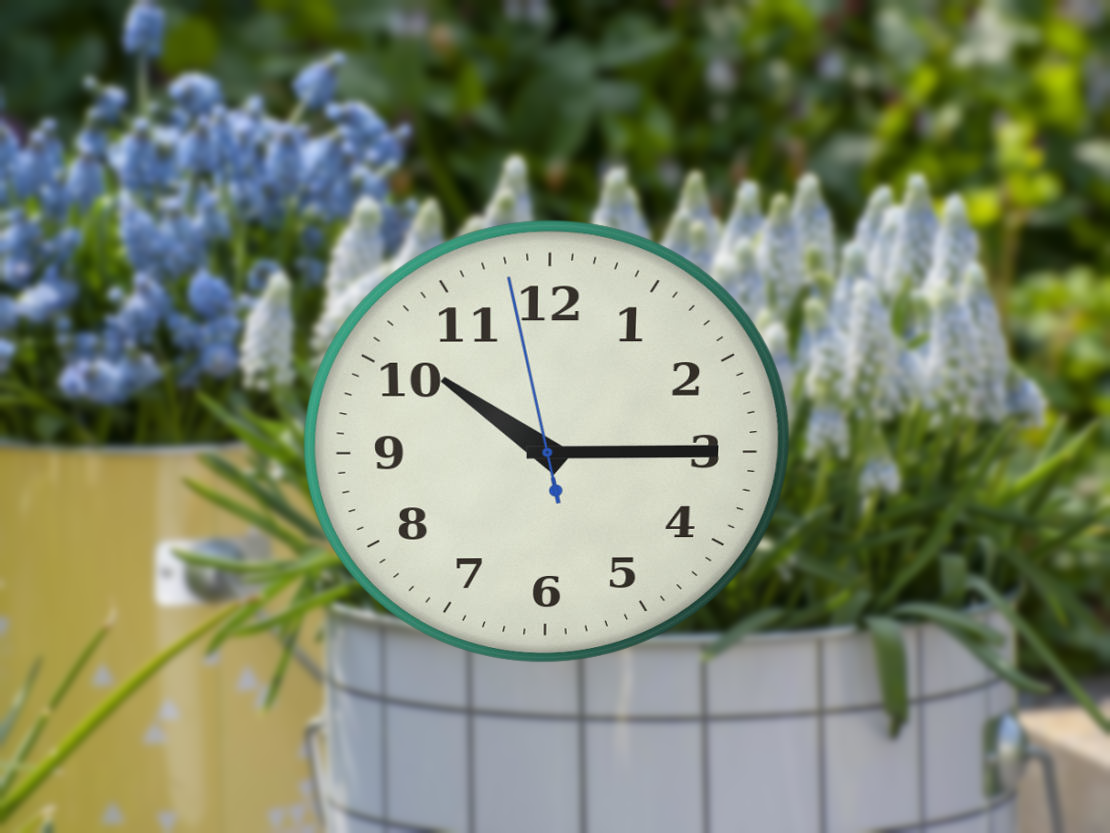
10,14,58
